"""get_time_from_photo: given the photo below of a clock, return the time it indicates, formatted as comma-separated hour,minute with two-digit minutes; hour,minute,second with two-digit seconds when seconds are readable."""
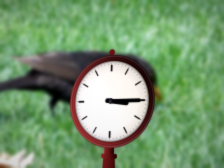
3,15
